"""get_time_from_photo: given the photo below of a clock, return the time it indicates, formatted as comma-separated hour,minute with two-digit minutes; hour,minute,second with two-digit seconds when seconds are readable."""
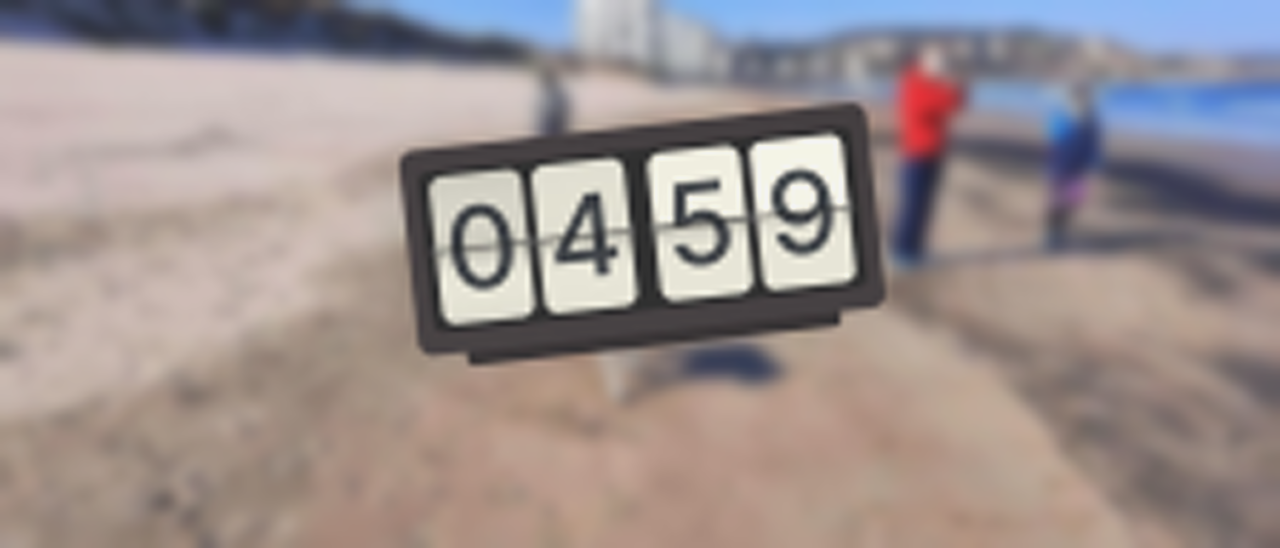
4,59
